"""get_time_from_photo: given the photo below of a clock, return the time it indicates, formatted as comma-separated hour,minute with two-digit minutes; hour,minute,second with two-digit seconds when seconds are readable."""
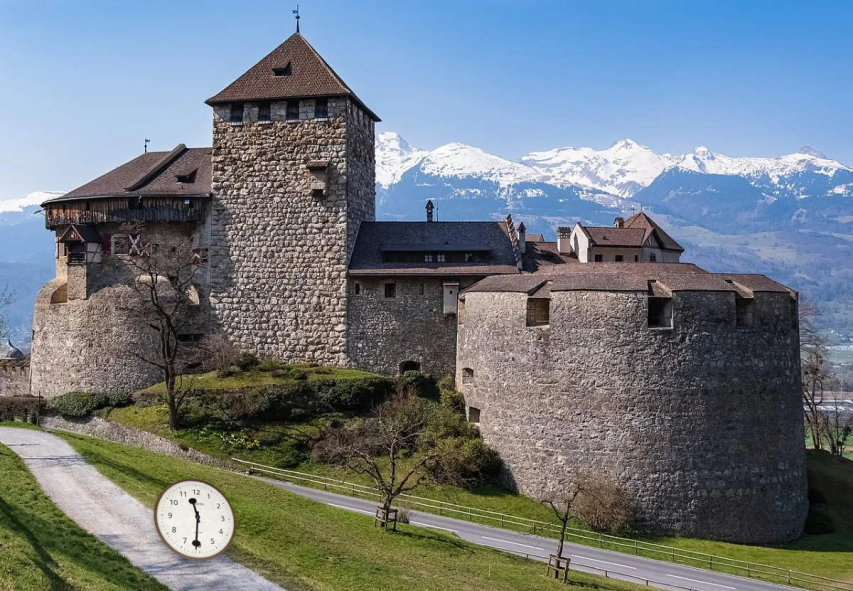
11,31
